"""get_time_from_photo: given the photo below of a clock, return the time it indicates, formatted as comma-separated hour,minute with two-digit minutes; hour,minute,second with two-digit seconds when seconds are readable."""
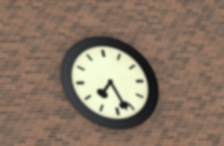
7,27
